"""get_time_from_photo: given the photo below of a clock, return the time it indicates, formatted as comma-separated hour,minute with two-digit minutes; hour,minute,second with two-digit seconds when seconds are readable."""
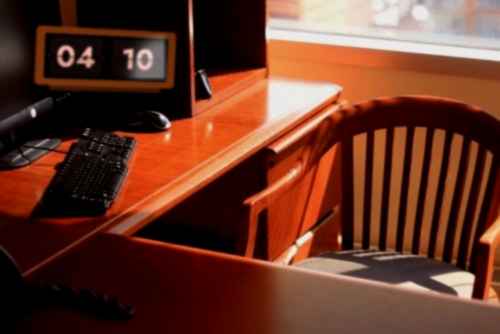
4,10
